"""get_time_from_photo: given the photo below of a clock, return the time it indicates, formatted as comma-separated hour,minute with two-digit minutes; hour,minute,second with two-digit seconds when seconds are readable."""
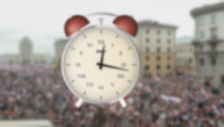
12,17
